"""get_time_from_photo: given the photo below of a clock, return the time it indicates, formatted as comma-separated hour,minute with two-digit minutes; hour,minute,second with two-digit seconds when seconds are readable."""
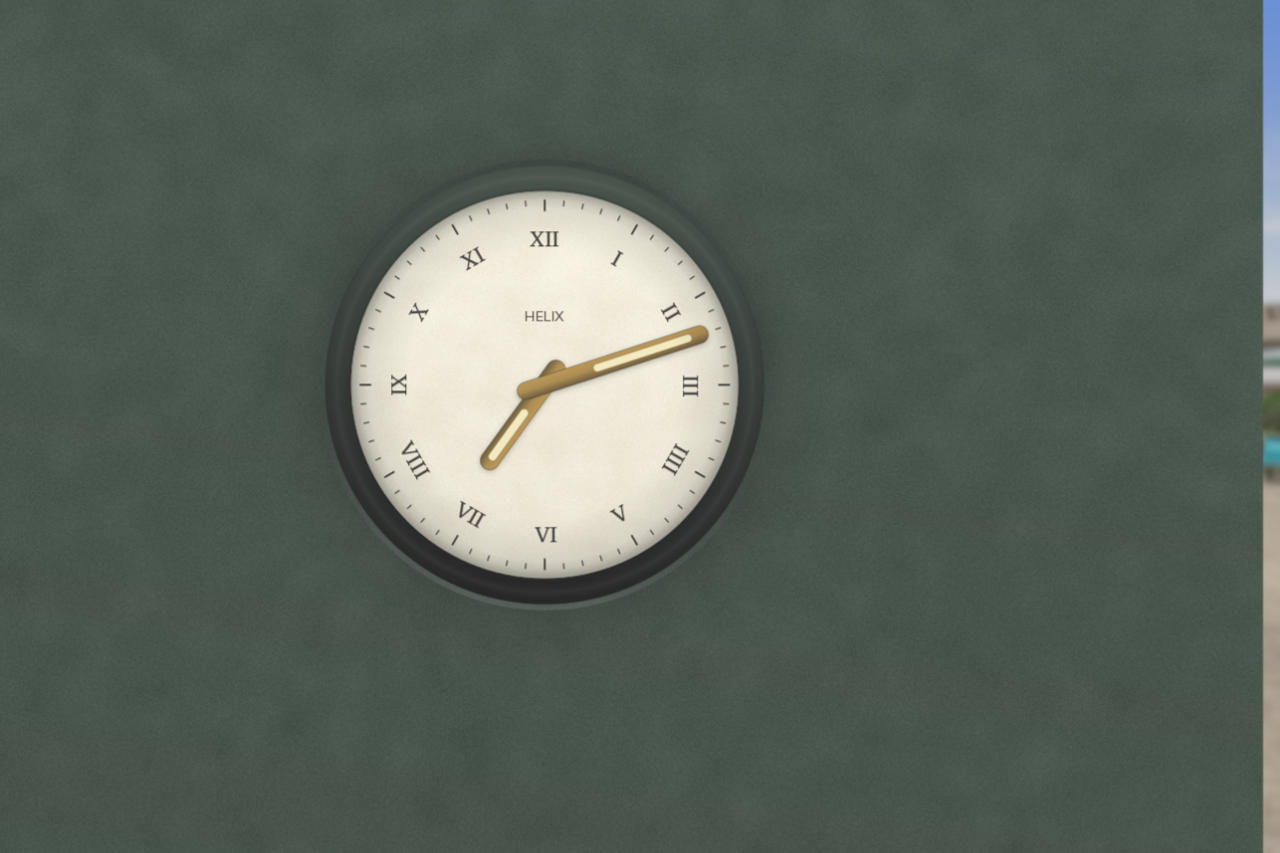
7,12
